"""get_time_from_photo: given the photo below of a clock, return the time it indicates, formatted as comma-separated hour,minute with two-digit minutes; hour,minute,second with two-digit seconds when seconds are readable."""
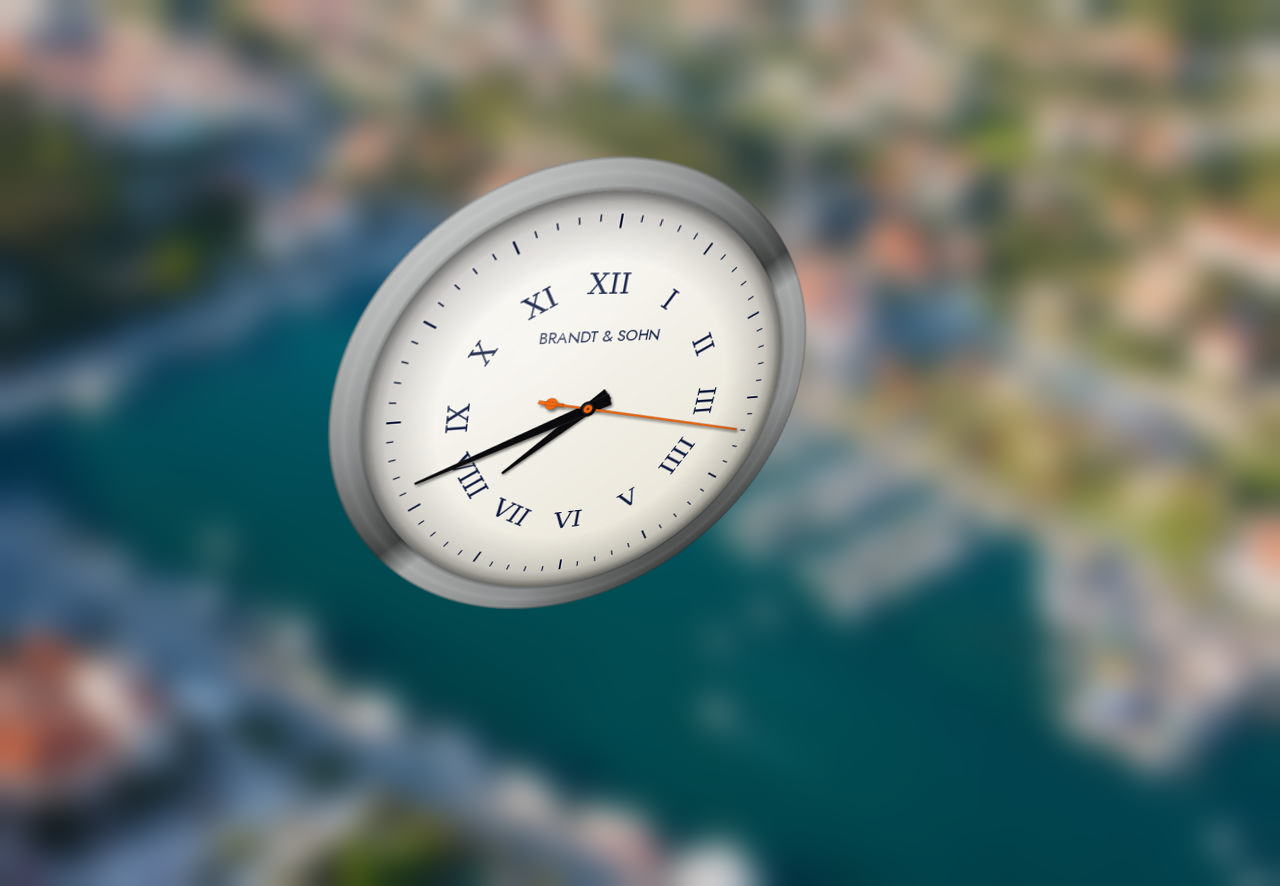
7,41,17
